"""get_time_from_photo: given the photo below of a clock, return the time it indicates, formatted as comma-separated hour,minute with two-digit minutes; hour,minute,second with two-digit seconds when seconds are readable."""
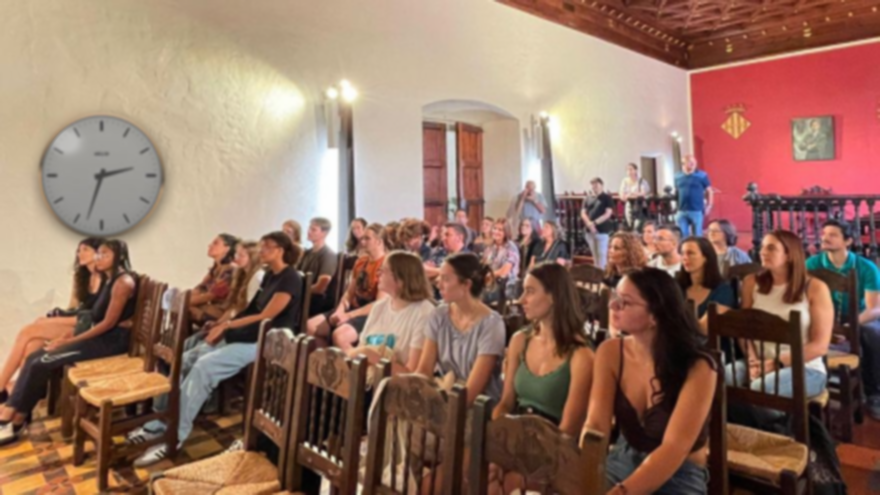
2,33
